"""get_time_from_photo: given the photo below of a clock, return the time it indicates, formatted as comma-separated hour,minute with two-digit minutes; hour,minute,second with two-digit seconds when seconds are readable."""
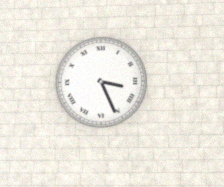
3,26
